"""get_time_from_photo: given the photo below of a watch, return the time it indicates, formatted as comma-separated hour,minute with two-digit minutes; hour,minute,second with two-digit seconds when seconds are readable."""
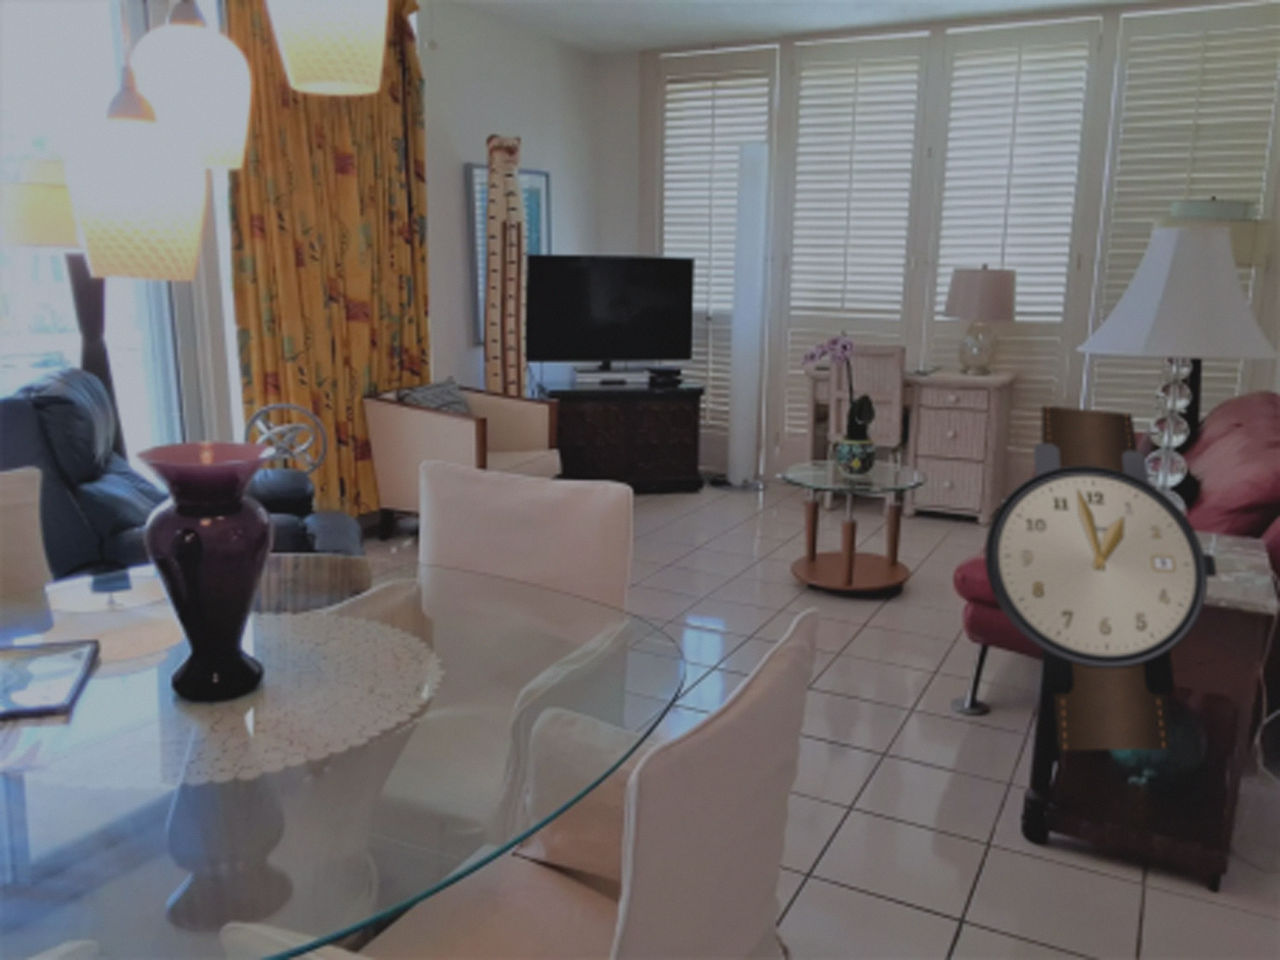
12,58
